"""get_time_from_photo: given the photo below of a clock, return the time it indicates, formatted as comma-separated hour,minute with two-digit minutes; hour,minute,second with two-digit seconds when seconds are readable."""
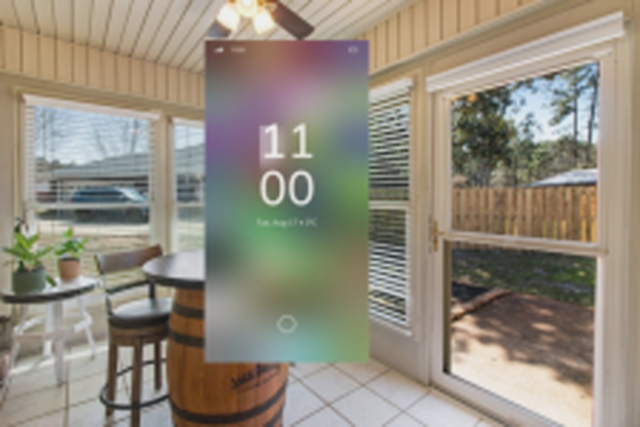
11,00
